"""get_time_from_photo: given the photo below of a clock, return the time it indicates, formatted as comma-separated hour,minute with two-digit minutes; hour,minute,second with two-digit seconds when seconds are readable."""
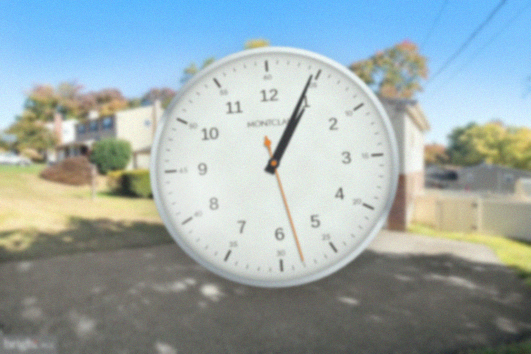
1,04,28
